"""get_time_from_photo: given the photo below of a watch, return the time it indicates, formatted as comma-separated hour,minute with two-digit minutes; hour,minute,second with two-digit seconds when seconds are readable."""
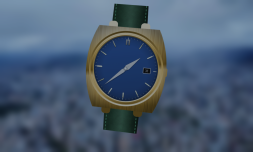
1,38
